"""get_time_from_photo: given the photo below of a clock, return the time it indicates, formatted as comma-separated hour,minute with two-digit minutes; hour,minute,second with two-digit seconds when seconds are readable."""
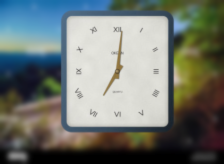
7,01
